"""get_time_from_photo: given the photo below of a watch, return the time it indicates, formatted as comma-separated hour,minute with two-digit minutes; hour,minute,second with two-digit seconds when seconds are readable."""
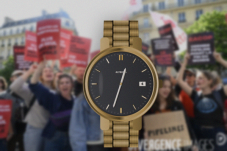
12,33
